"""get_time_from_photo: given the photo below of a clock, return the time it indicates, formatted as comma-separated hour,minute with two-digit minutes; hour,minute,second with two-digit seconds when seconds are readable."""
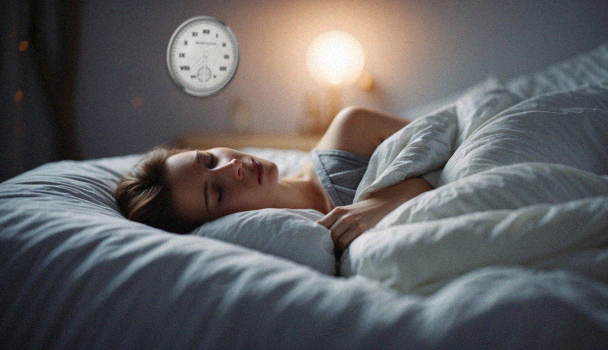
7,30
